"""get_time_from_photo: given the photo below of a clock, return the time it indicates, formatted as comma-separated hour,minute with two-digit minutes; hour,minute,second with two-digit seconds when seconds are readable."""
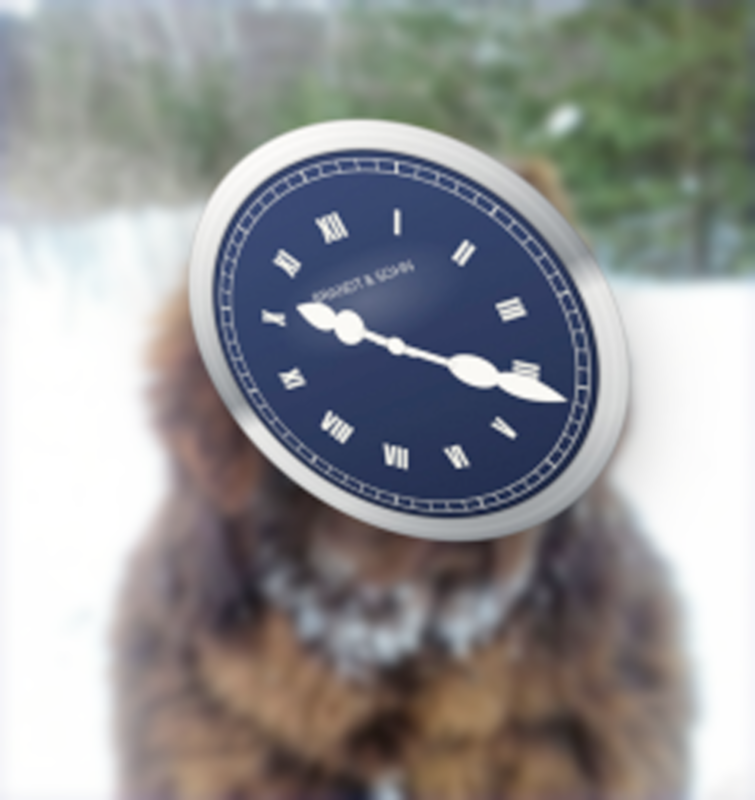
10,21
